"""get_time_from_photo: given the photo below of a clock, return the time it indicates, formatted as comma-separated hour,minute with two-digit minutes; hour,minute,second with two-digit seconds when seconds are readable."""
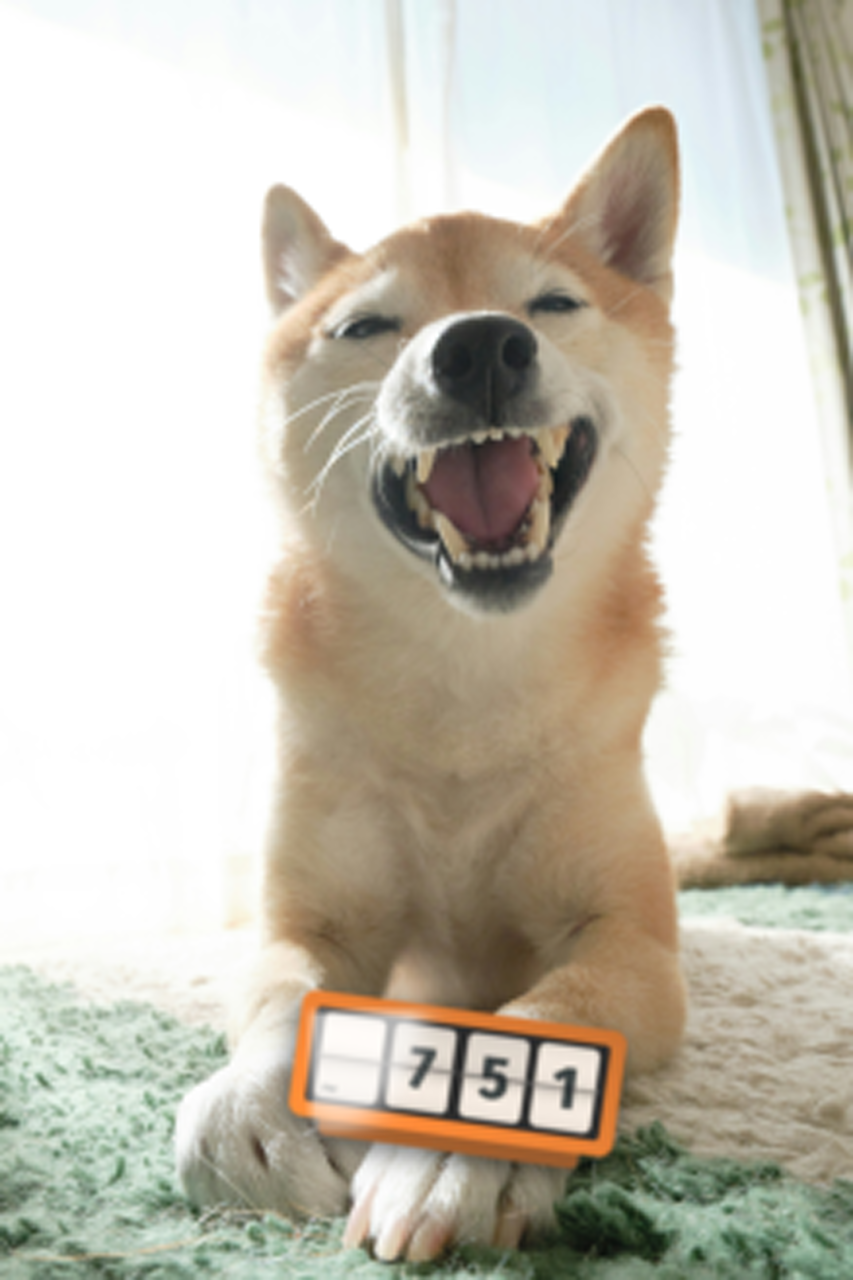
7,51
